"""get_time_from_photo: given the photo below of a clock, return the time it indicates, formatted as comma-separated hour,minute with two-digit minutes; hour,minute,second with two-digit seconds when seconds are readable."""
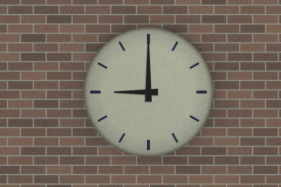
9,00
